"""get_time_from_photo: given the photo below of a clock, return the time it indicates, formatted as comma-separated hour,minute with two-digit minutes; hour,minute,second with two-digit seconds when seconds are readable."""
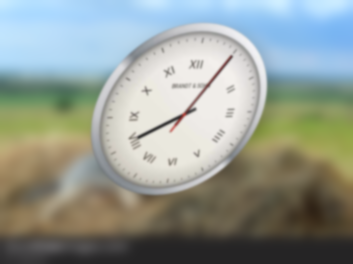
8,05,05
